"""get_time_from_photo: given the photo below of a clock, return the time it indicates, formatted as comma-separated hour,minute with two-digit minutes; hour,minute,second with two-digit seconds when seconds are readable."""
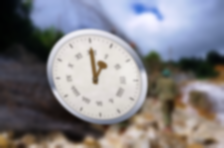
1,00
